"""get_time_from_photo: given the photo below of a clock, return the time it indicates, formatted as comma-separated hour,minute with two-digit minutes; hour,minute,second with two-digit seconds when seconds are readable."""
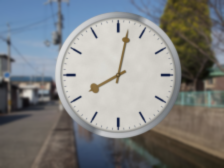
8,02
